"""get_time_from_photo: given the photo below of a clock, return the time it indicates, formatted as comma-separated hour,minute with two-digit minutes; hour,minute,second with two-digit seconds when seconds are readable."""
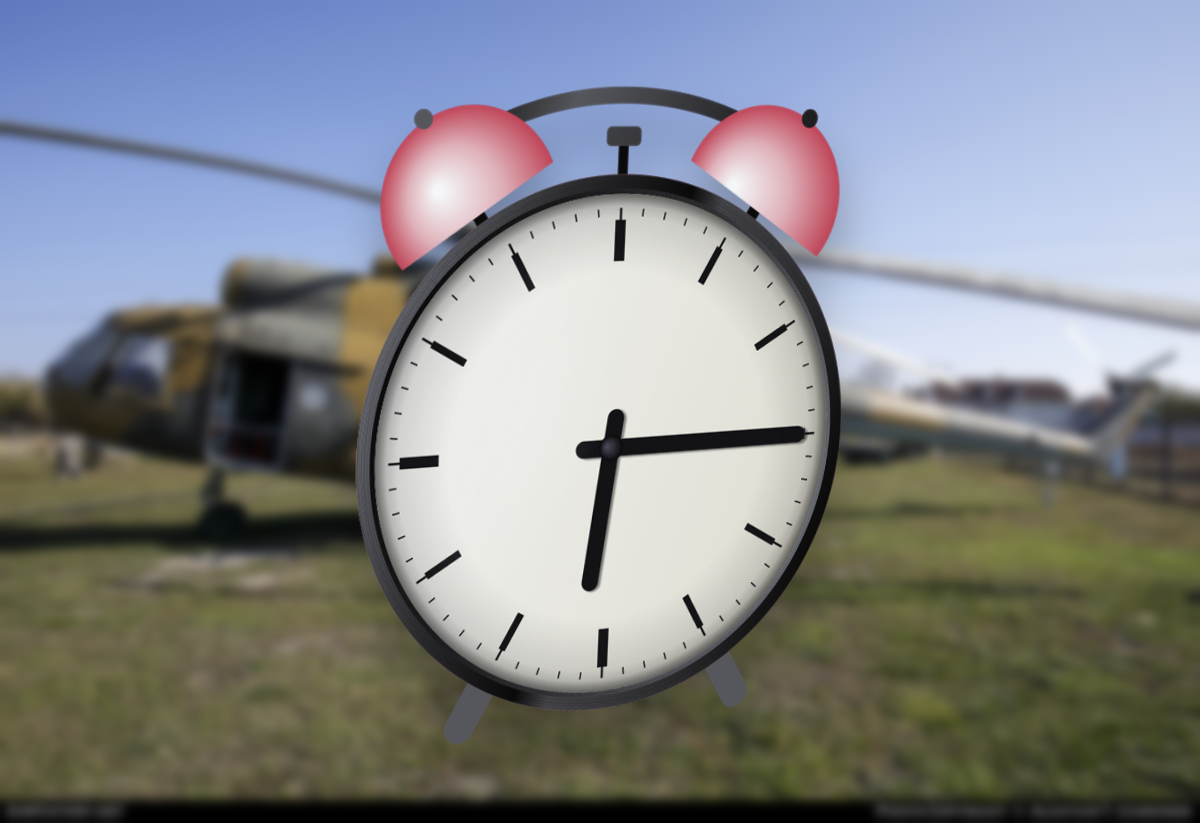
6,15
